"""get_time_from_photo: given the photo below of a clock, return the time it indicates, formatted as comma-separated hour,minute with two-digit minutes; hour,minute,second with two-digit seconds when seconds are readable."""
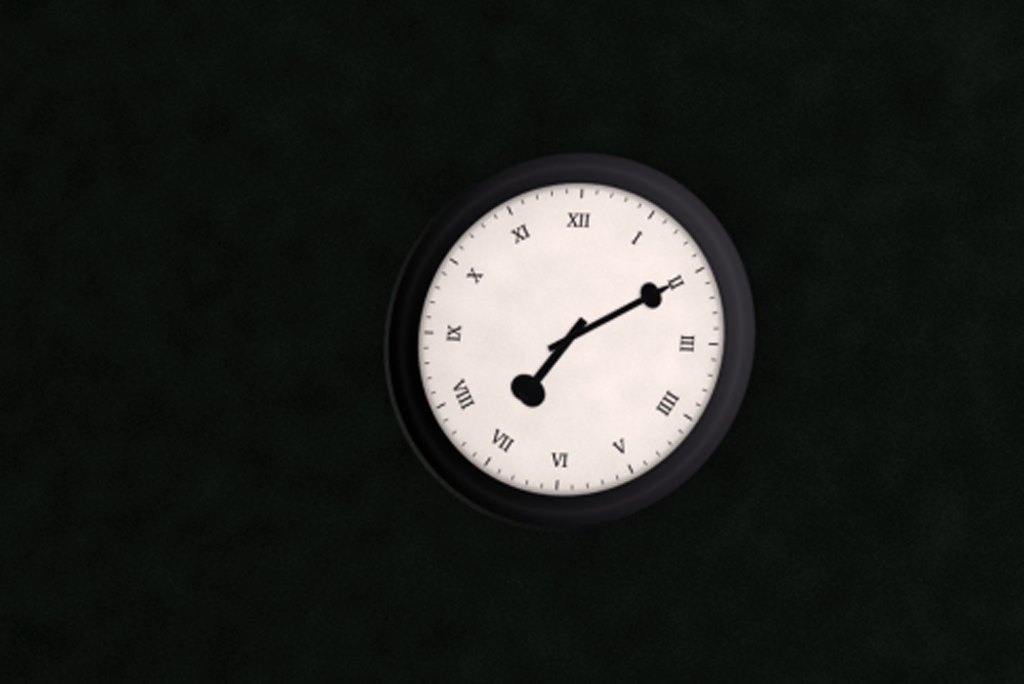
7,10
